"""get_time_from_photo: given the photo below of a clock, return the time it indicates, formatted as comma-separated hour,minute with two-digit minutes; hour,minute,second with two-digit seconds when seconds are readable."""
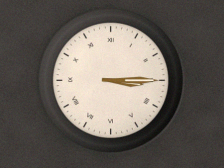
3,15
